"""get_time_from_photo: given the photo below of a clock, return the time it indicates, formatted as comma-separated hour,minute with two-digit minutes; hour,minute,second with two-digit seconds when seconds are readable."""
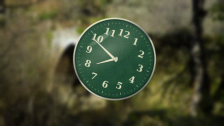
7,49
